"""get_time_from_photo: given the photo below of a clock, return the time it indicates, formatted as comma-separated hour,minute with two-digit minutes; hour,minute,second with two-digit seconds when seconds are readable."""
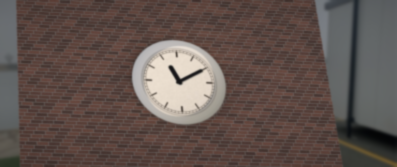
11,10
